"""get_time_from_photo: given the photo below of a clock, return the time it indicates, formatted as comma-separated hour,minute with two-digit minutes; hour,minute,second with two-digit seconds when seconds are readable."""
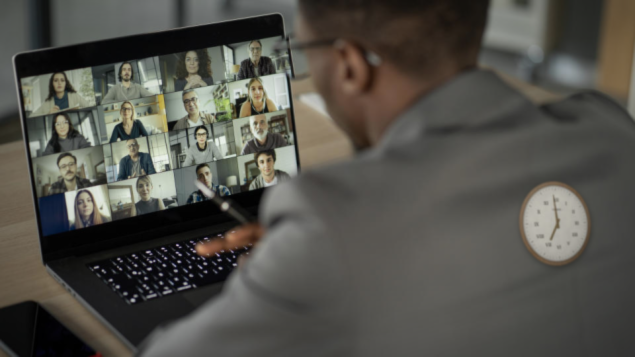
6,59
